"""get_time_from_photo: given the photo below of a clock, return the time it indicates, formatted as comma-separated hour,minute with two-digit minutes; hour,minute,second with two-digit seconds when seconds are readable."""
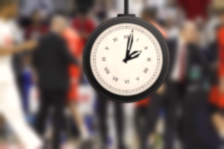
2,02
